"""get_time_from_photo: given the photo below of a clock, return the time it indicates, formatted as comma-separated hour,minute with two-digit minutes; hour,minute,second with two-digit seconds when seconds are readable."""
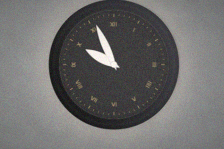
9,56
